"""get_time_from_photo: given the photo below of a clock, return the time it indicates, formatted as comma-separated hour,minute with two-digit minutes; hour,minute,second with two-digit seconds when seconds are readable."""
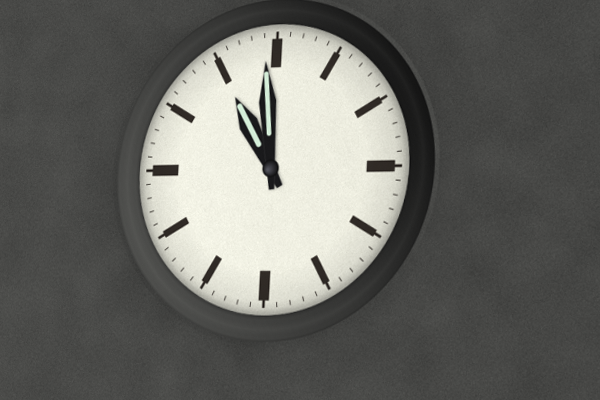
10,59
